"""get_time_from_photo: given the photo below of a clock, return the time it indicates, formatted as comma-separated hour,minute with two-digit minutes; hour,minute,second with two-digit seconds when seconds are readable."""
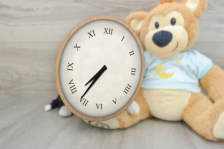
7,36
